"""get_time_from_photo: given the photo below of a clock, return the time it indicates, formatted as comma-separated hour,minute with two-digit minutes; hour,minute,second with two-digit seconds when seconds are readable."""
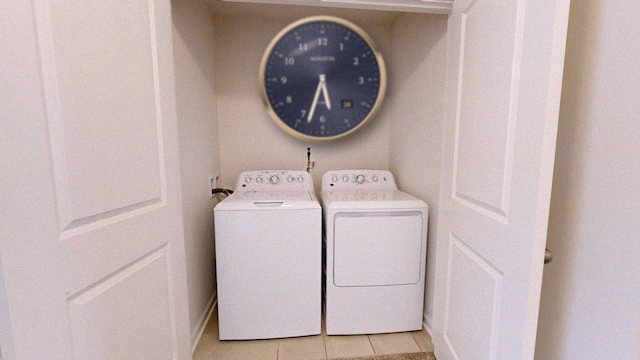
5,33
